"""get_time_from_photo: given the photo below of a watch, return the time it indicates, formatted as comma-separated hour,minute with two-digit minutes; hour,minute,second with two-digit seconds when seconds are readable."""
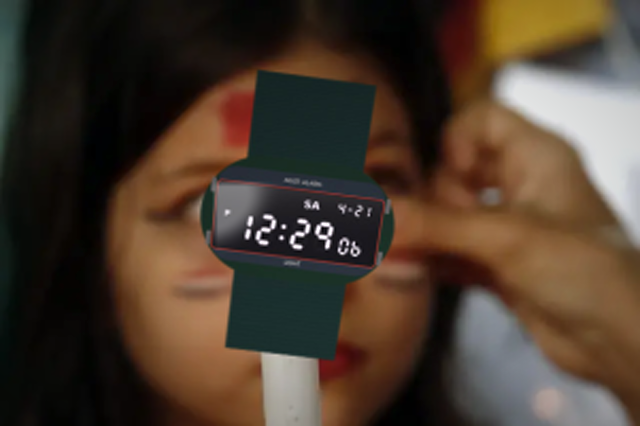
12,29,06
